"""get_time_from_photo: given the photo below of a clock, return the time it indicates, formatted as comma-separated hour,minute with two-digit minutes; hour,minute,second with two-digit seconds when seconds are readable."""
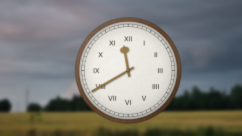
11,40
